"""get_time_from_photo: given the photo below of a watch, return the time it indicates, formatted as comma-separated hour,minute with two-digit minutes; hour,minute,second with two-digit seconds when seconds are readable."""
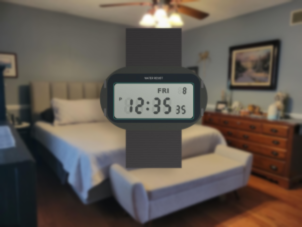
12,35,35
